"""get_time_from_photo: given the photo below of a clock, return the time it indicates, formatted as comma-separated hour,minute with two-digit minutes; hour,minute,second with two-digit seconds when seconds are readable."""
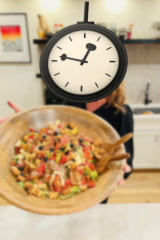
12,47
